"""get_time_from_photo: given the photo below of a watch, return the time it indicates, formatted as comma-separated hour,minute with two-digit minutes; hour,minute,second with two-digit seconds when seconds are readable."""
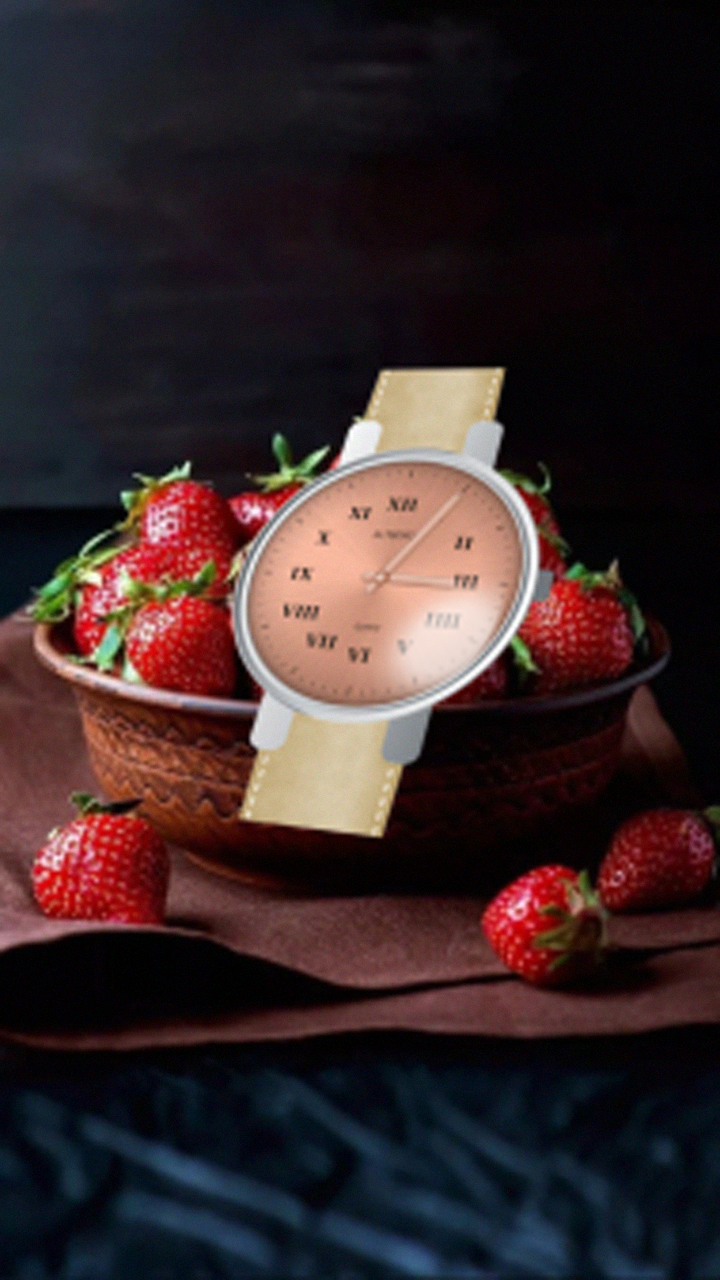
3,05
